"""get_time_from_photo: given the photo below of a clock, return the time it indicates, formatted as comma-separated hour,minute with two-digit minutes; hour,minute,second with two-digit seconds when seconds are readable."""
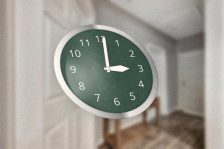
3,01
